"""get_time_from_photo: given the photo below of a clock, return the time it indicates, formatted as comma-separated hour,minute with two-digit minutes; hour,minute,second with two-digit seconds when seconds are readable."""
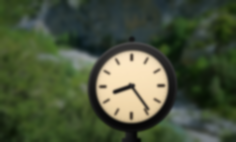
8,24
